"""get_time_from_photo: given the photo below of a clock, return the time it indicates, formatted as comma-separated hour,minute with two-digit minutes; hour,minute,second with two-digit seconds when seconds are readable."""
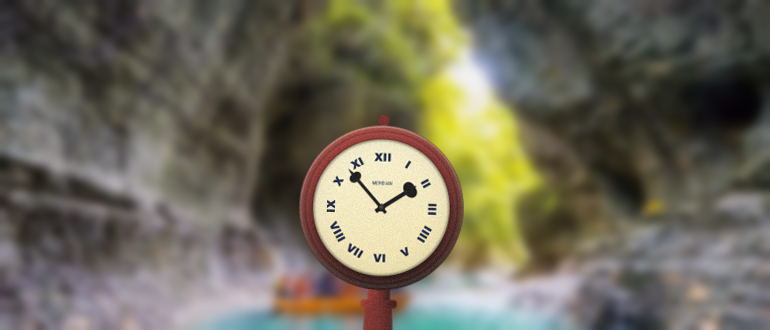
1,53
